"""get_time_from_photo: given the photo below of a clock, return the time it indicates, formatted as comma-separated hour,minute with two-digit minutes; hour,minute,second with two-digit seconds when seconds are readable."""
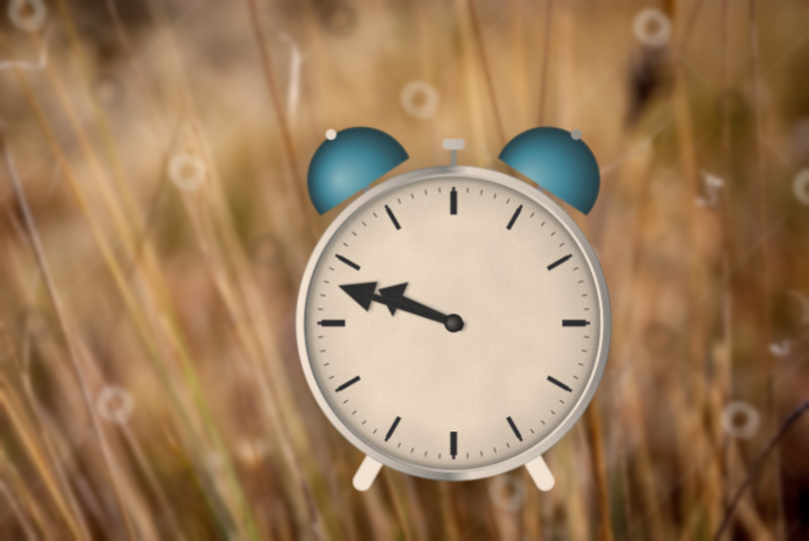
9,48
